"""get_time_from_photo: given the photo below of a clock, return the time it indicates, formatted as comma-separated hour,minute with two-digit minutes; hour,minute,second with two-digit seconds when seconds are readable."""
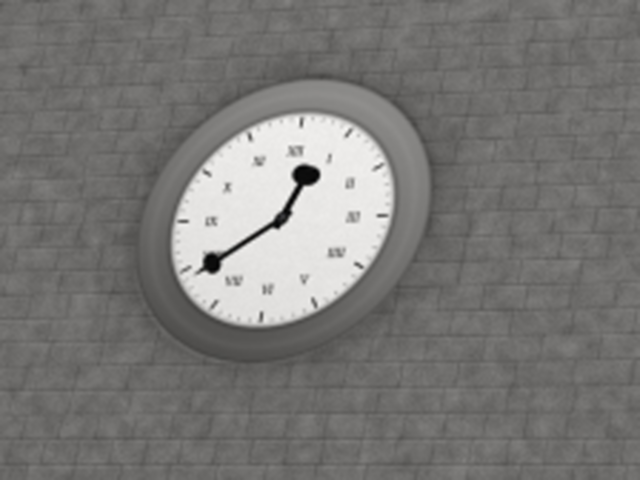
12,39
